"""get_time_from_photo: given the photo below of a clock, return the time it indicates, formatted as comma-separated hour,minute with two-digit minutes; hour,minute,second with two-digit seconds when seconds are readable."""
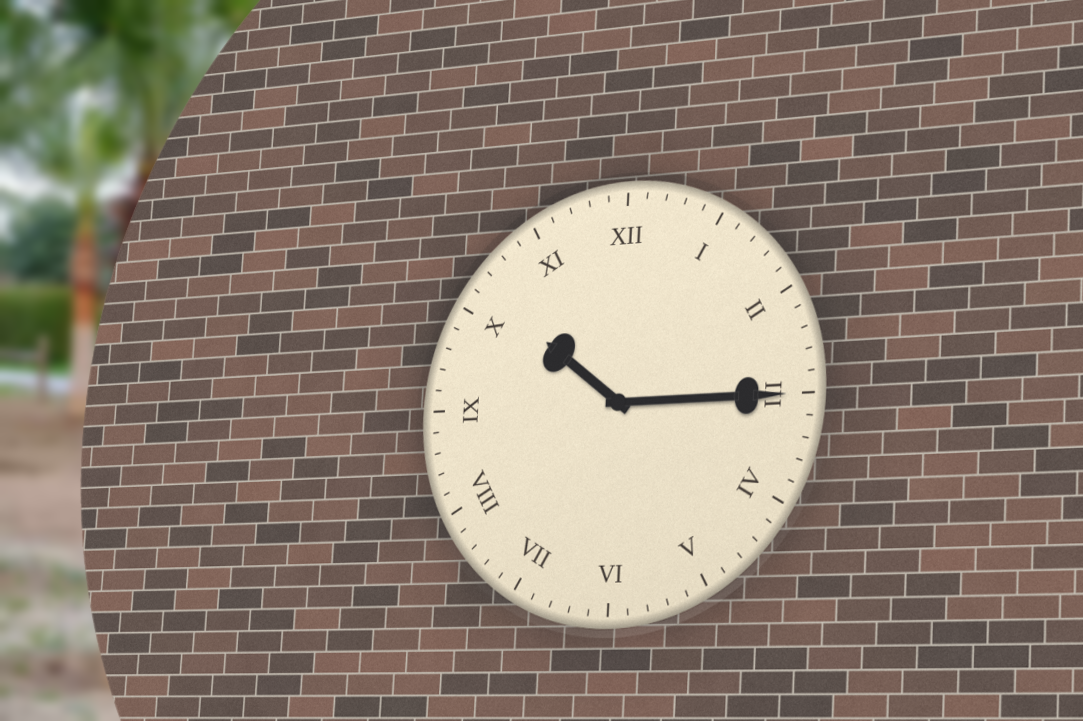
10,15
